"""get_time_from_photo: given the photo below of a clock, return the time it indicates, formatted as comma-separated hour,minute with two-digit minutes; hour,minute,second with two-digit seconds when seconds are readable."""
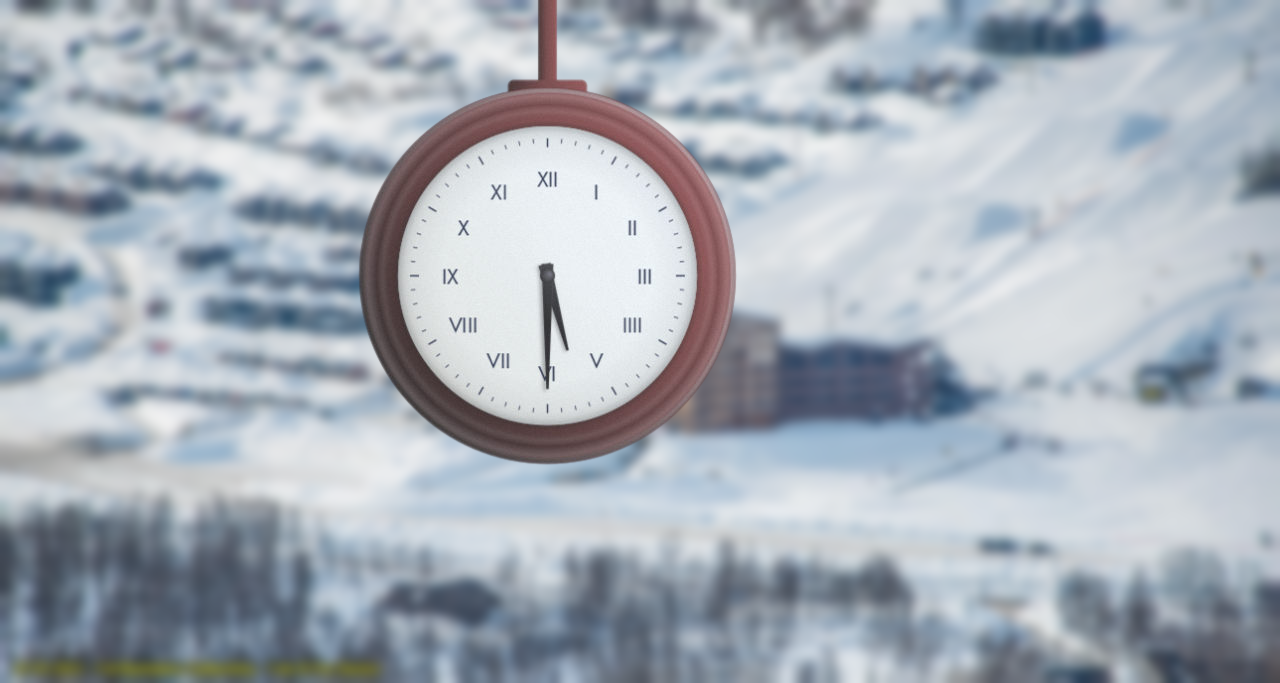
5,30
